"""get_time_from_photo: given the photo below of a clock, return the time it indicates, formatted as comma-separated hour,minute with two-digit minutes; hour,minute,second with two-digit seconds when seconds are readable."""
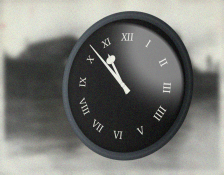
10,52
